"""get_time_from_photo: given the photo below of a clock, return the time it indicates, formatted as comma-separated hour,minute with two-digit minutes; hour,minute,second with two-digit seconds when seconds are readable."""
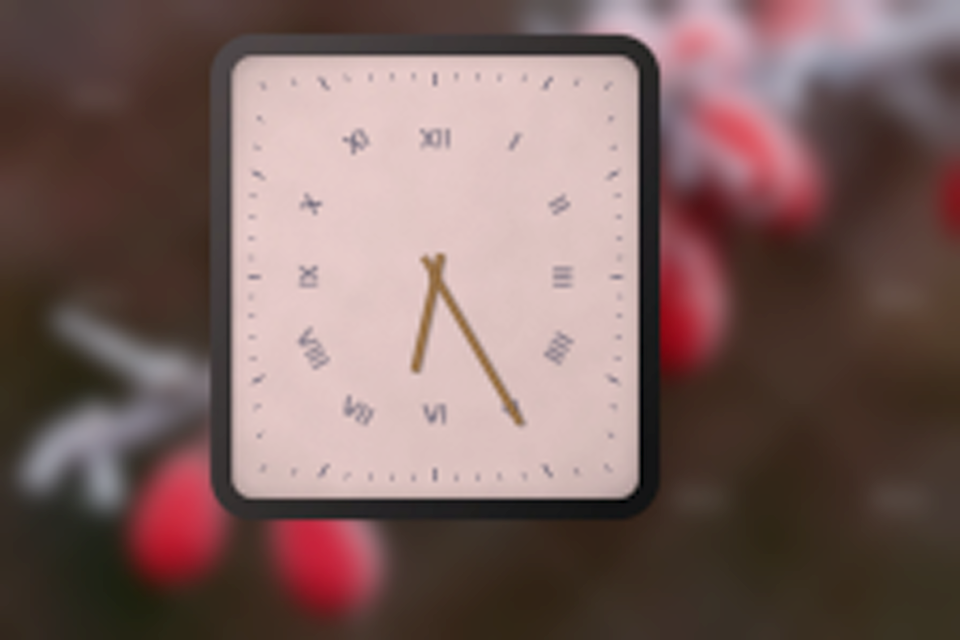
6,25
